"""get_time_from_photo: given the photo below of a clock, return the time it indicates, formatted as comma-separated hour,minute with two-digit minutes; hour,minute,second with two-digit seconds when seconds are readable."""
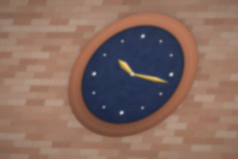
10,17
